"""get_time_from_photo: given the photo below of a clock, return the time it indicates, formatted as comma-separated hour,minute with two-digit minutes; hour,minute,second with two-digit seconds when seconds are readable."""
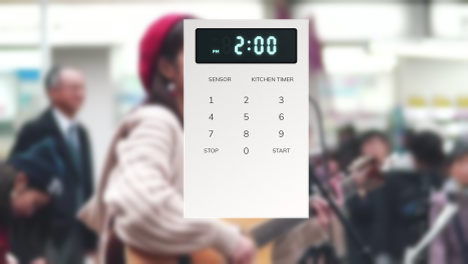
2,00
